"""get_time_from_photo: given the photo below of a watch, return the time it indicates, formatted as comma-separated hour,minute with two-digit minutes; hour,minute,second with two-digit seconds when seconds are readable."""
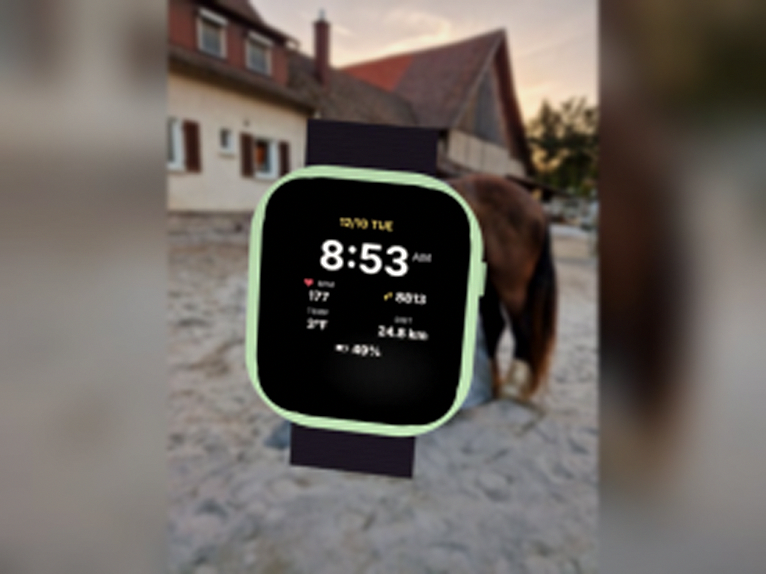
8,53
